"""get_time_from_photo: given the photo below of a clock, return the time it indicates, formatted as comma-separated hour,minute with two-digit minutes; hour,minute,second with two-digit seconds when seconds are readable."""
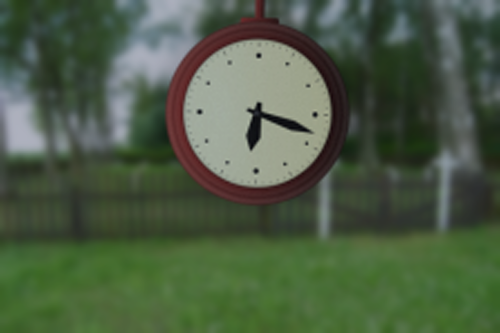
6,18
